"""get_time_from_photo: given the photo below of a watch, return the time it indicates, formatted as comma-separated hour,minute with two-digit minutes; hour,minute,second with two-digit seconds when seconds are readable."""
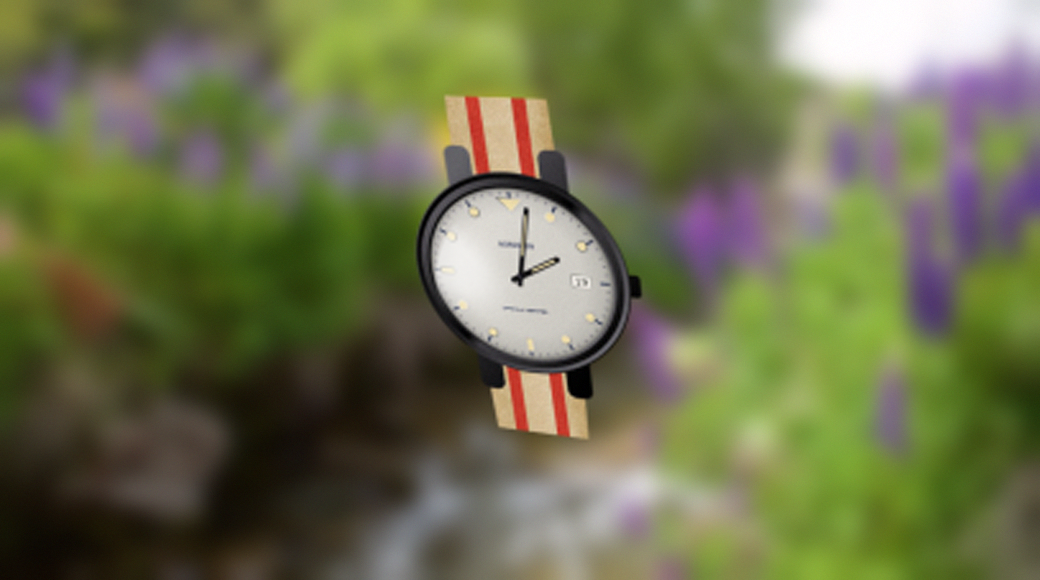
2,02
